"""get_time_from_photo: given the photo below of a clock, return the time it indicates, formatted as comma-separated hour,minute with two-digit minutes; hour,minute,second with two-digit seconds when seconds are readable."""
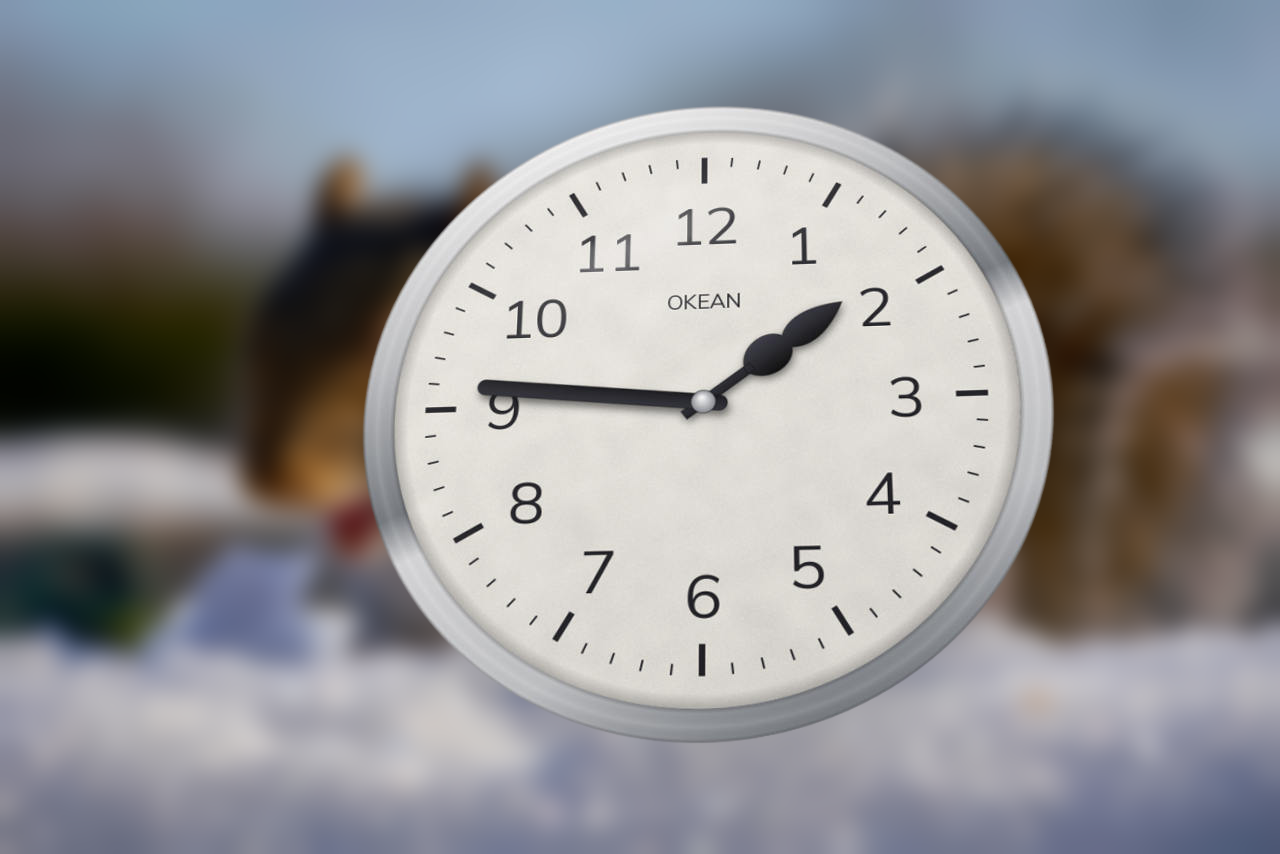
1,46
